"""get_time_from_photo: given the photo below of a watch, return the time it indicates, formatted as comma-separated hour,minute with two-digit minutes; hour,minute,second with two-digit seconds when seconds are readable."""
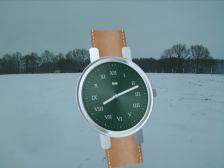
8,12
